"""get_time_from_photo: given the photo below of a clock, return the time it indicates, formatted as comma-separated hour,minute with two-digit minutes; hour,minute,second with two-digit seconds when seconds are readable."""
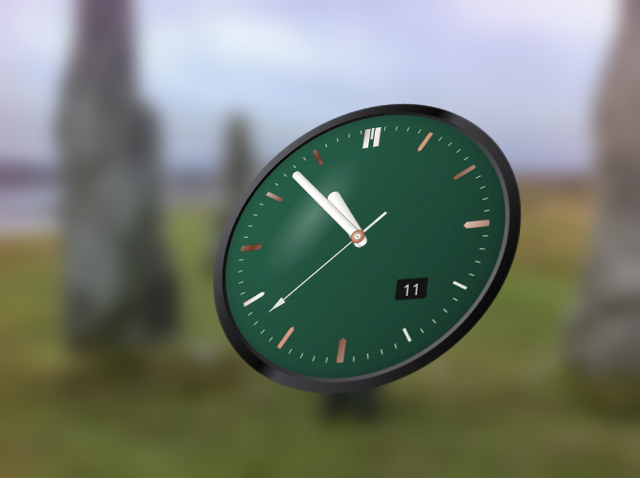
10,52,38
